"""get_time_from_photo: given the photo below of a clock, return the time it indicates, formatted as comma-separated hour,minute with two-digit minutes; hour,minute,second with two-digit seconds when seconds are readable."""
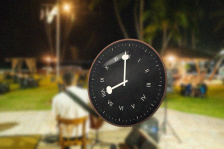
7,59
